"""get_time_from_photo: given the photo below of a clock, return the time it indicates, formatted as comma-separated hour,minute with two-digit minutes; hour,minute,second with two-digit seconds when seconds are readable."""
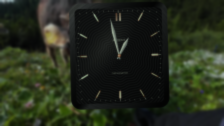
12,58
